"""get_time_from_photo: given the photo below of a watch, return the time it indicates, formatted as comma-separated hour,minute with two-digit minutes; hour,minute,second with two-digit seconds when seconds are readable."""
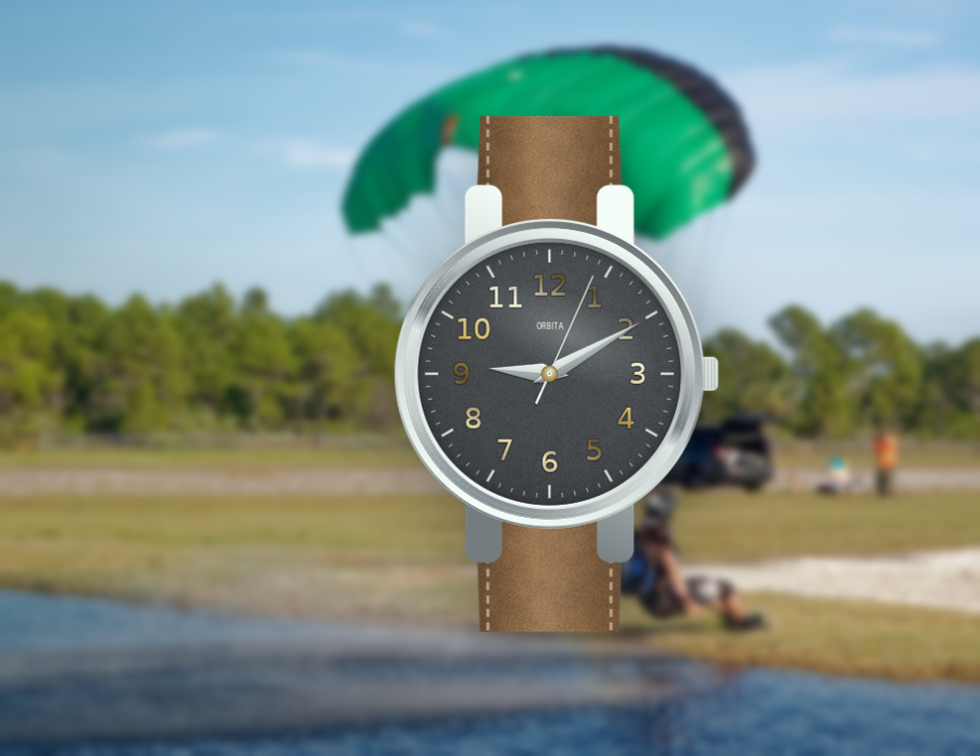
9,10,04
